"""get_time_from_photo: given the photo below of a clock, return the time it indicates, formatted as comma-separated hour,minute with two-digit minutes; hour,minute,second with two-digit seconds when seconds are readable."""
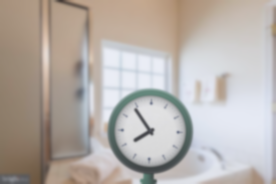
7,54
